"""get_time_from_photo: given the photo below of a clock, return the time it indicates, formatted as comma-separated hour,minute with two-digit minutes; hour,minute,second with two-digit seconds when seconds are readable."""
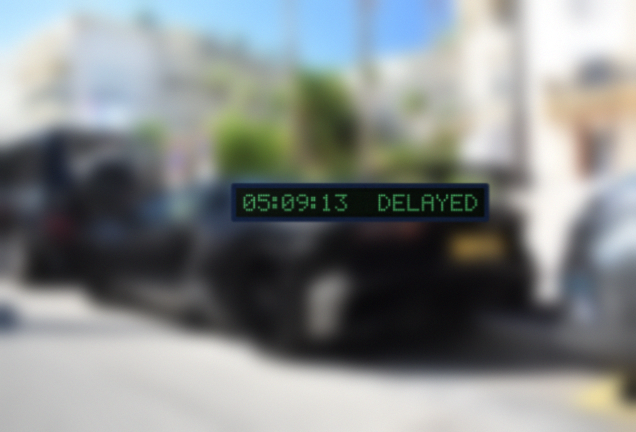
5,09,13
